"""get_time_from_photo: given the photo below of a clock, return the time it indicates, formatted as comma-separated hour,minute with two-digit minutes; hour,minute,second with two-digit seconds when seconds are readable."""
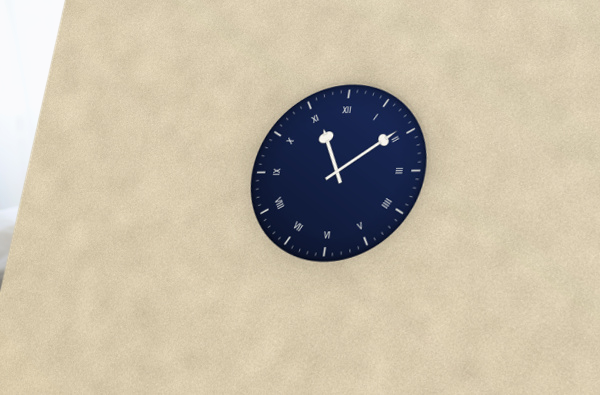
11,09
